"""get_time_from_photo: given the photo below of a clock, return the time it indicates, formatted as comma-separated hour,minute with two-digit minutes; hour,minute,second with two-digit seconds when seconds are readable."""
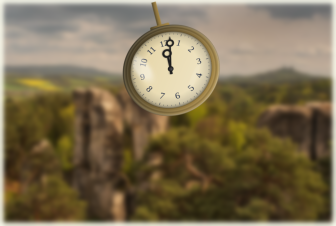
12,02
